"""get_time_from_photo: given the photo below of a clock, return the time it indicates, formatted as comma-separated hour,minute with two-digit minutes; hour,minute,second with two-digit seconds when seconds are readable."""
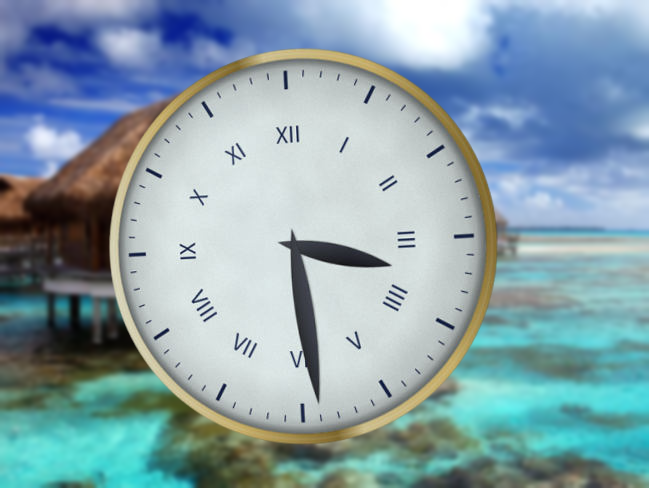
3,29
